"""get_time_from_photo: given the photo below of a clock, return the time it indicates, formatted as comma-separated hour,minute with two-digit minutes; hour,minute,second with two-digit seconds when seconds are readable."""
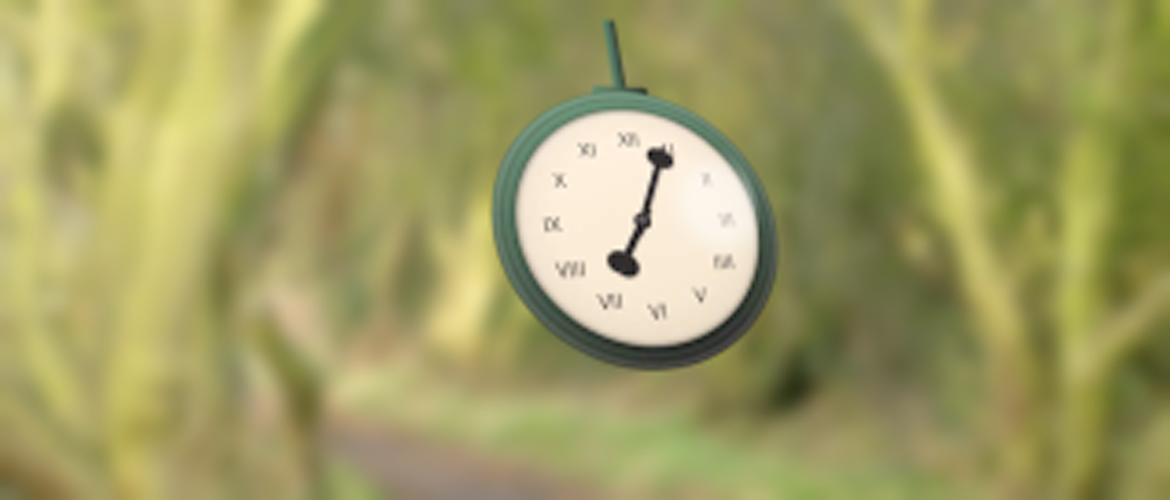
7,04
